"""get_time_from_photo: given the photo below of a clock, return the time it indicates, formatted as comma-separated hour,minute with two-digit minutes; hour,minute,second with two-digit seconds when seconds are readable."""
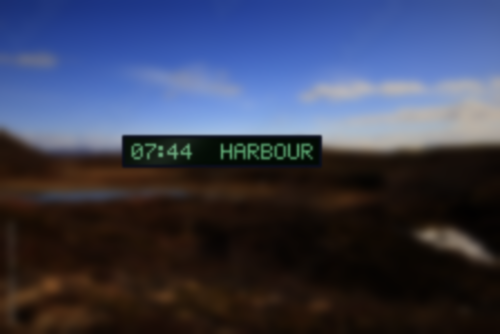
7,44
